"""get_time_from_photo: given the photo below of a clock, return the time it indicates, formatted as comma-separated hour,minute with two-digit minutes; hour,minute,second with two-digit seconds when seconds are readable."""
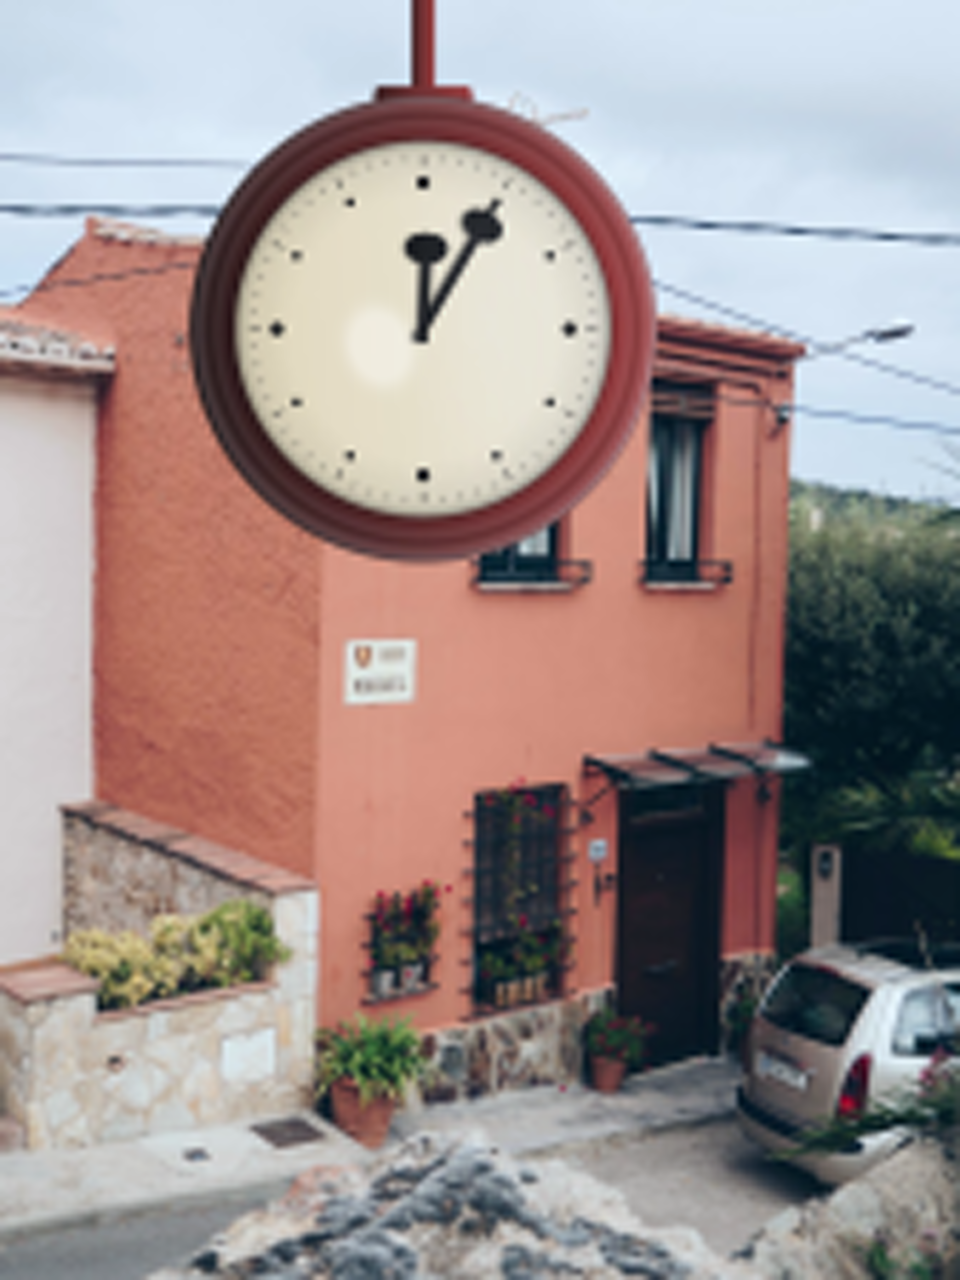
12,05
